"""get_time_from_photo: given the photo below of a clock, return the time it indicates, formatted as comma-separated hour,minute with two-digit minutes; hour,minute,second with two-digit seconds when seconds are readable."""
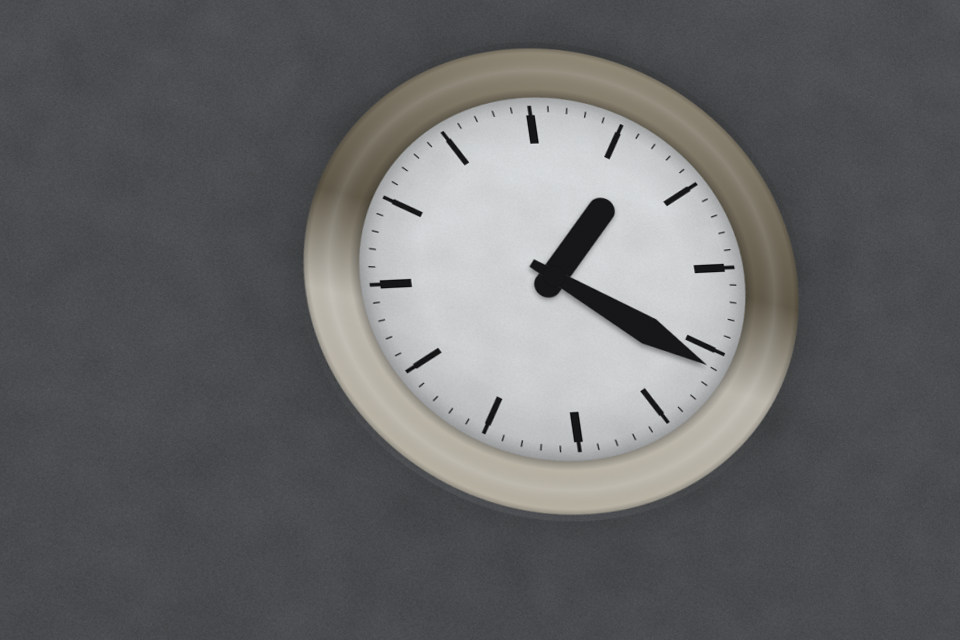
1,21
